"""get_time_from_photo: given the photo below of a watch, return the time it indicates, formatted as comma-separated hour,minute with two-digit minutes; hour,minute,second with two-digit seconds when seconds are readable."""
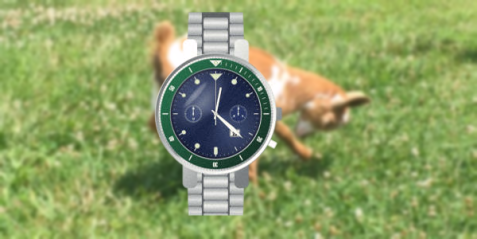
12,22
